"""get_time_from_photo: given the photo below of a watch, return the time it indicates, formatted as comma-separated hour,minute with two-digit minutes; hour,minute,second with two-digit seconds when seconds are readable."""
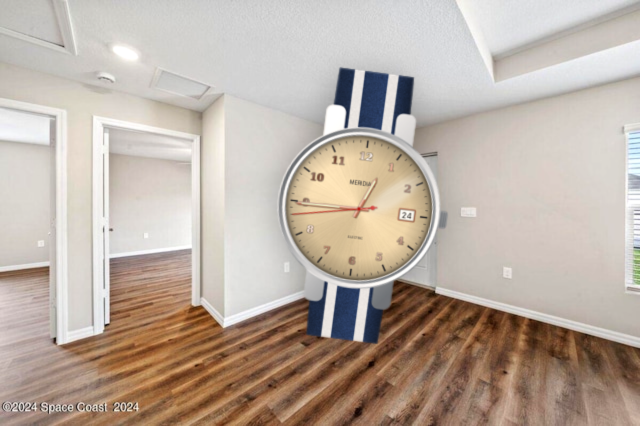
12,44,43
